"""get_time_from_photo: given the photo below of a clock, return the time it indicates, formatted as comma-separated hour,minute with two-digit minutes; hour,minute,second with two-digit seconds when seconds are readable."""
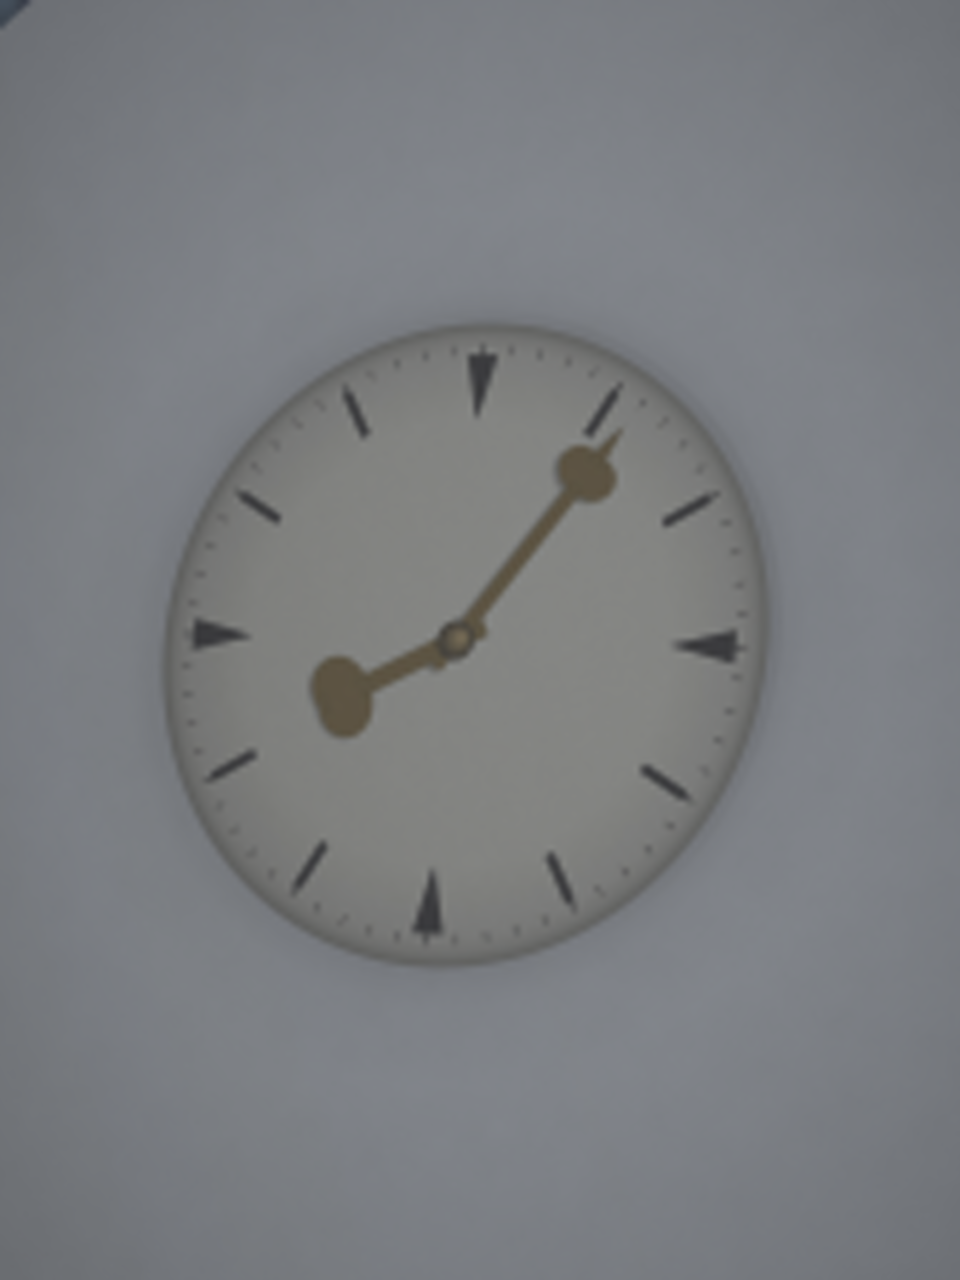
8,06
